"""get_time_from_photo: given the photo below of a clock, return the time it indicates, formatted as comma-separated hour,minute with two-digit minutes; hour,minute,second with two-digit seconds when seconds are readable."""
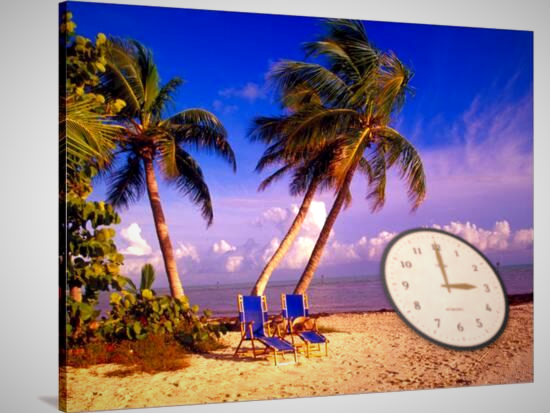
3,00
